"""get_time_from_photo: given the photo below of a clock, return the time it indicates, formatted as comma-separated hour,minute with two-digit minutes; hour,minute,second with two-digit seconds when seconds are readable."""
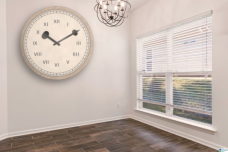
10,10
